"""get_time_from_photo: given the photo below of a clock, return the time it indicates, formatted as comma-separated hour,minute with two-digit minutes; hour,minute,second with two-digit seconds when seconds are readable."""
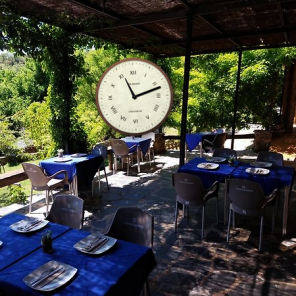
11,12
